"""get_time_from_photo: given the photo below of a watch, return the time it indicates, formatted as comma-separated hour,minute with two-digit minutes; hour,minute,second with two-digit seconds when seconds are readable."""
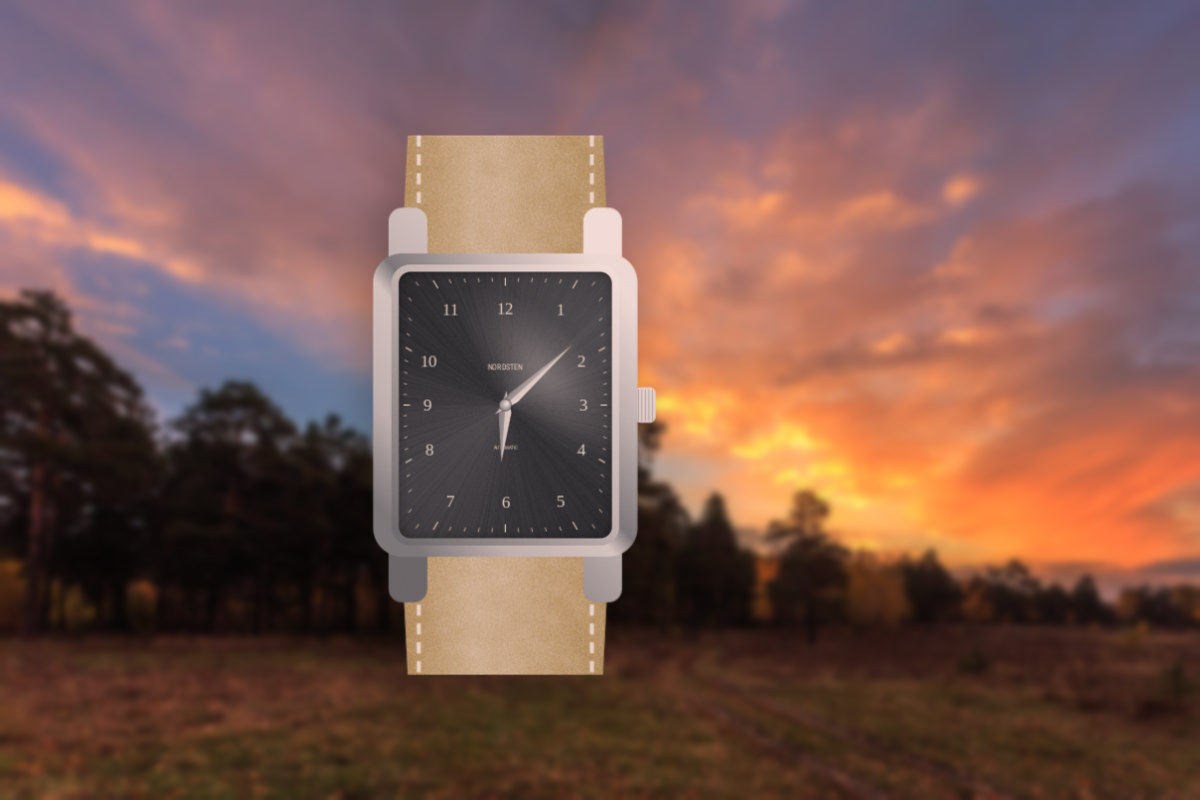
6,08
